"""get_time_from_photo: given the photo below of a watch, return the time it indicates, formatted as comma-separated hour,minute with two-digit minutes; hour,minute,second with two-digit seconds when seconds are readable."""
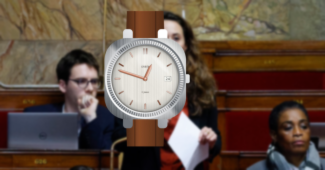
12,48
